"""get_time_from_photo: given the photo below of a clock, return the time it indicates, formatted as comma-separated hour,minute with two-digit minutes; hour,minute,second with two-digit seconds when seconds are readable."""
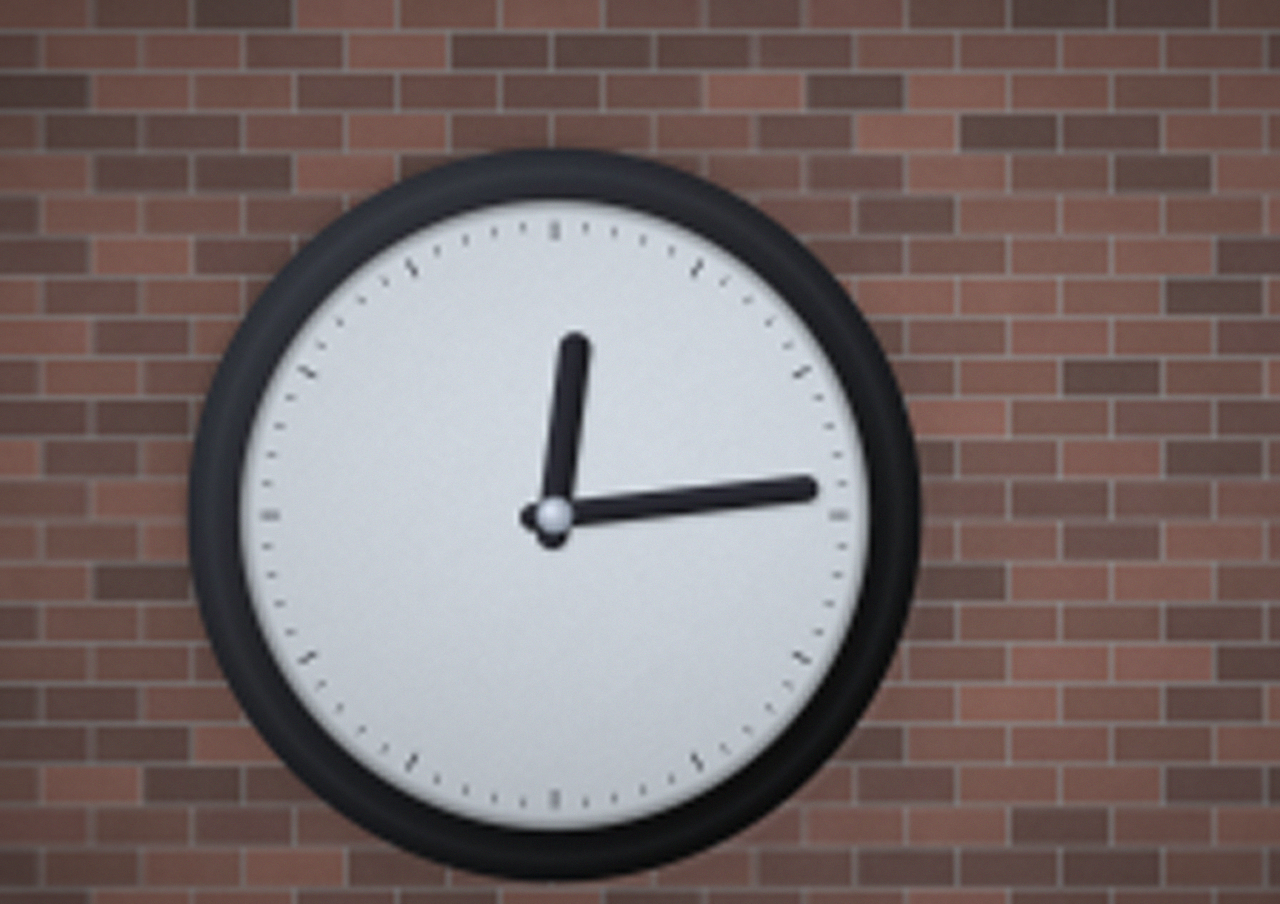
12,14
